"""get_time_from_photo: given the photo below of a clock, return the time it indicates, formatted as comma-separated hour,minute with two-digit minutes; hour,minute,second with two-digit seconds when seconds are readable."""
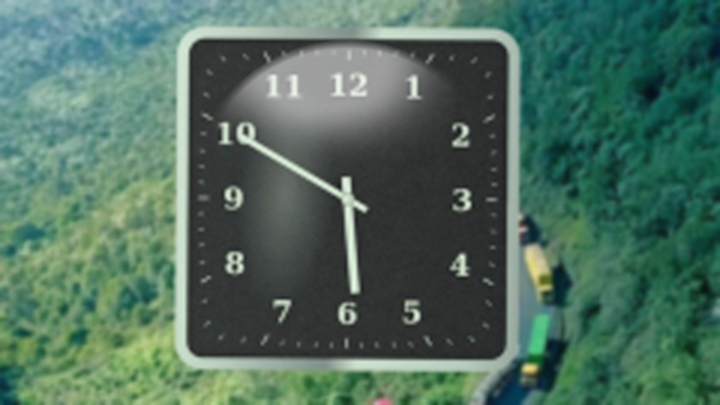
5,50
